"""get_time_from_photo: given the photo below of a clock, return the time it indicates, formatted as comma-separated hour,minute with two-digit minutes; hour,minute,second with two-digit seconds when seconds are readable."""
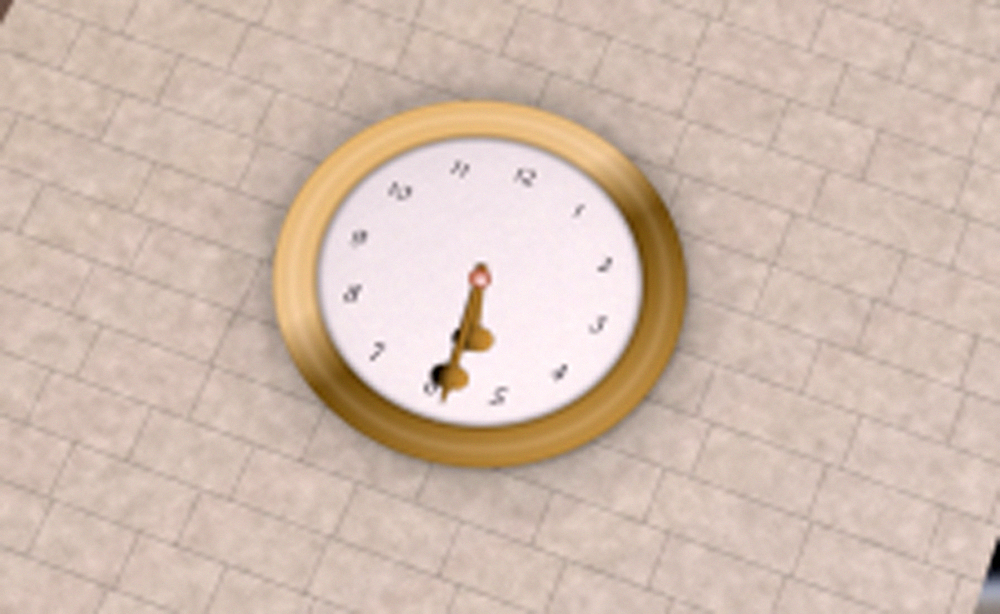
5,29
